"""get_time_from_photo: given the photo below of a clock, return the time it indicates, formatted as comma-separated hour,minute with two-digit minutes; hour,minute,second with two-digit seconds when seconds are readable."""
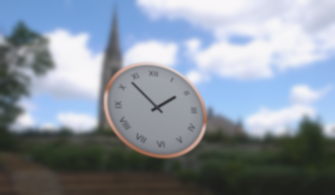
1,53
